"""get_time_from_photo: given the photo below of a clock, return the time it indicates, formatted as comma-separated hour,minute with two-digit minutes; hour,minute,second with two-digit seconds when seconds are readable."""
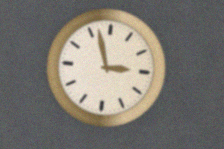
2,57
